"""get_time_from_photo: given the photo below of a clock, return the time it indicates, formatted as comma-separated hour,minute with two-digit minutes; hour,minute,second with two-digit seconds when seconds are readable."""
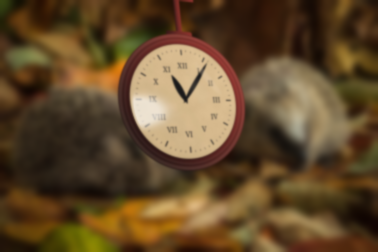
11,06
